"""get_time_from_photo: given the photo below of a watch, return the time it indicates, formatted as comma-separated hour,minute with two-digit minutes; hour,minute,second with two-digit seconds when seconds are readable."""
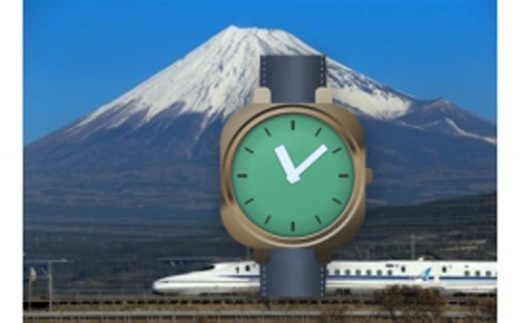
11,08
